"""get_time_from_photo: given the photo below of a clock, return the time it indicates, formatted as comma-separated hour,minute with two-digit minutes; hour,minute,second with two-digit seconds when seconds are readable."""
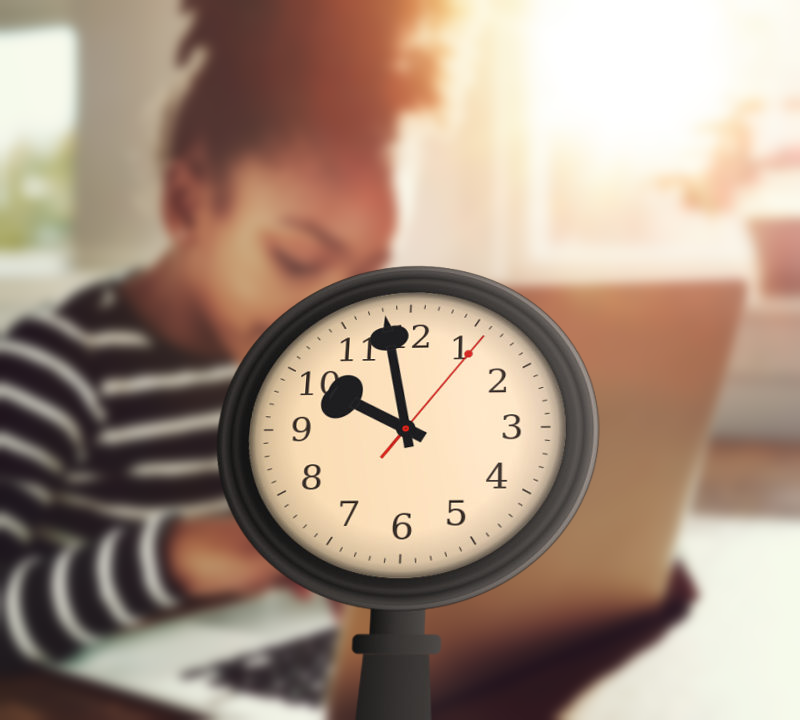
9,58,06
